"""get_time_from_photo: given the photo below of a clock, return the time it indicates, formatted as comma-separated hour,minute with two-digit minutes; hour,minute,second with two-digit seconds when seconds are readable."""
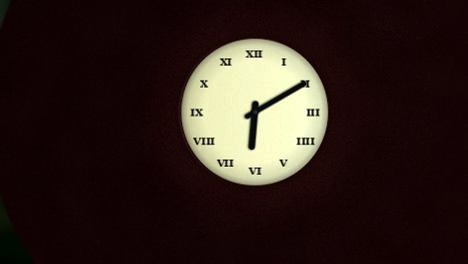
6,10
